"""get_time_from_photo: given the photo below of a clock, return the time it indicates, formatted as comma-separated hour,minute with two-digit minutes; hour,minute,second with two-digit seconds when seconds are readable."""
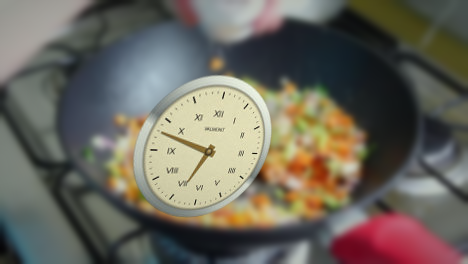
6,48
